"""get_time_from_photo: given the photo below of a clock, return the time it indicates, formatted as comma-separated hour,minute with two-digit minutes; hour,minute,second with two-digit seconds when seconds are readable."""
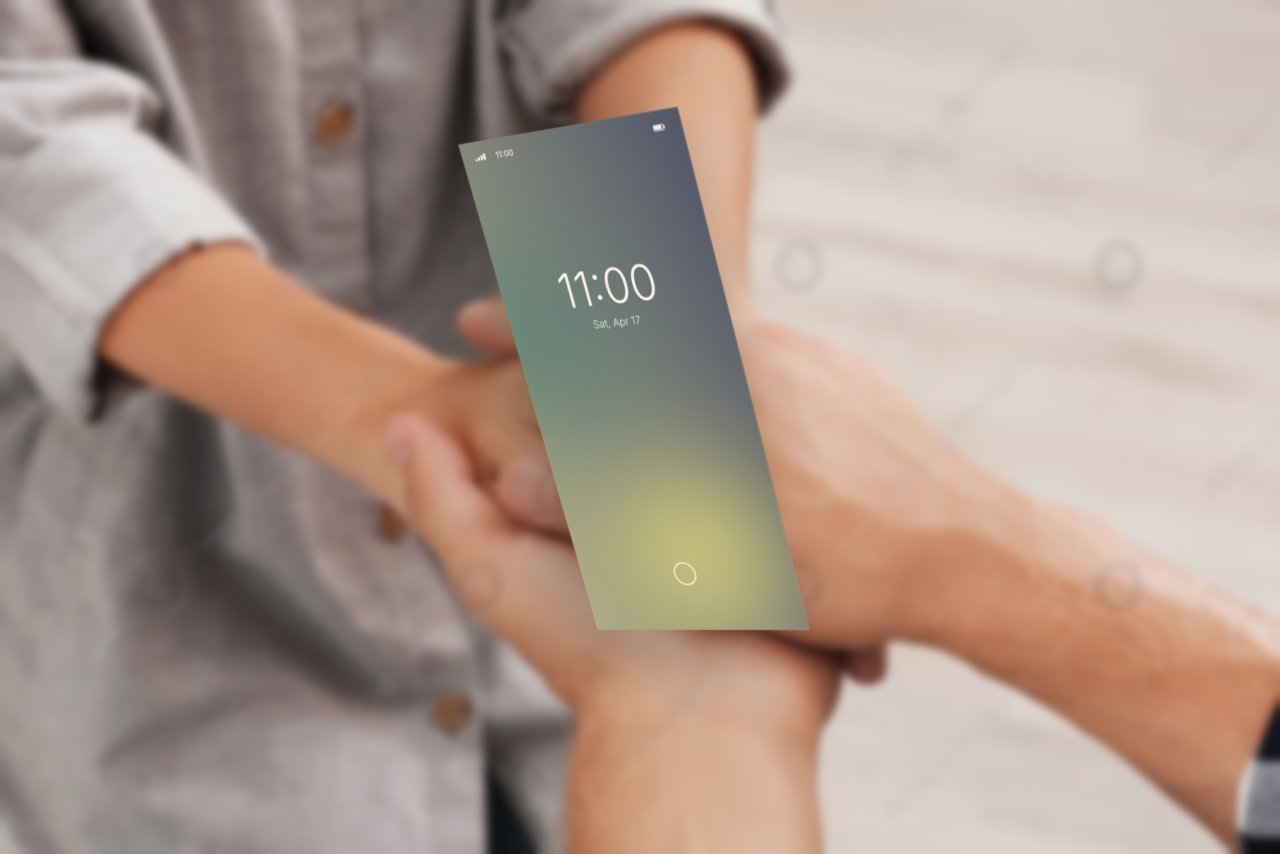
11,00
